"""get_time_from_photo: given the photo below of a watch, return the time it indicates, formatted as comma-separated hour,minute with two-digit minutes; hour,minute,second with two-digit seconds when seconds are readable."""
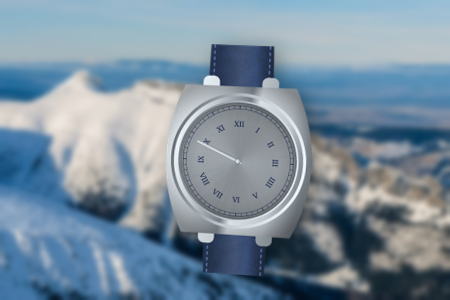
9,49
